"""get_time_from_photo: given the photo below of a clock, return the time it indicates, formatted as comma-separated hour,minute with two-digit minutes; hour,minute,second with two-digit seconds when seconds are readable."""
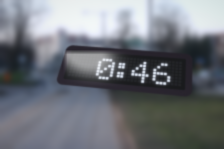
0,46
